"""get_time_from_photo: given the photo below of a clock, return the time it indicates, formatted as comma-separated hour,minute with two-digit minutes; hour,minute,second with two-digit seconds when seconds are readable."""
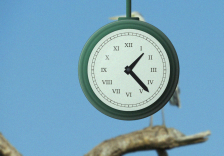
1,23
